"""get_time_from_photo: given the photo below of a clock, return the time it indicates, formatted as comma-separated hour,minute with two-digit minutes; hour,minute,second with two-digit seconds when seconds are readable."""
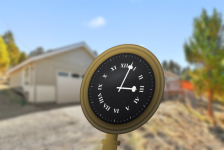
3,03
